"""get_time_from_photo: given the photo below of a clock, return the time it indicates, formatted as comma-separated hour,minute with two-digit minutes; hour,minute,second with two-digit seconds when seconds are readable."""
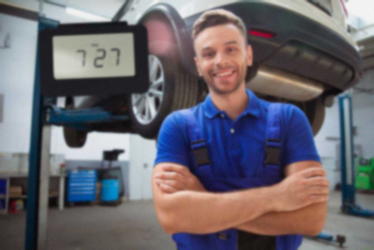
7,27
